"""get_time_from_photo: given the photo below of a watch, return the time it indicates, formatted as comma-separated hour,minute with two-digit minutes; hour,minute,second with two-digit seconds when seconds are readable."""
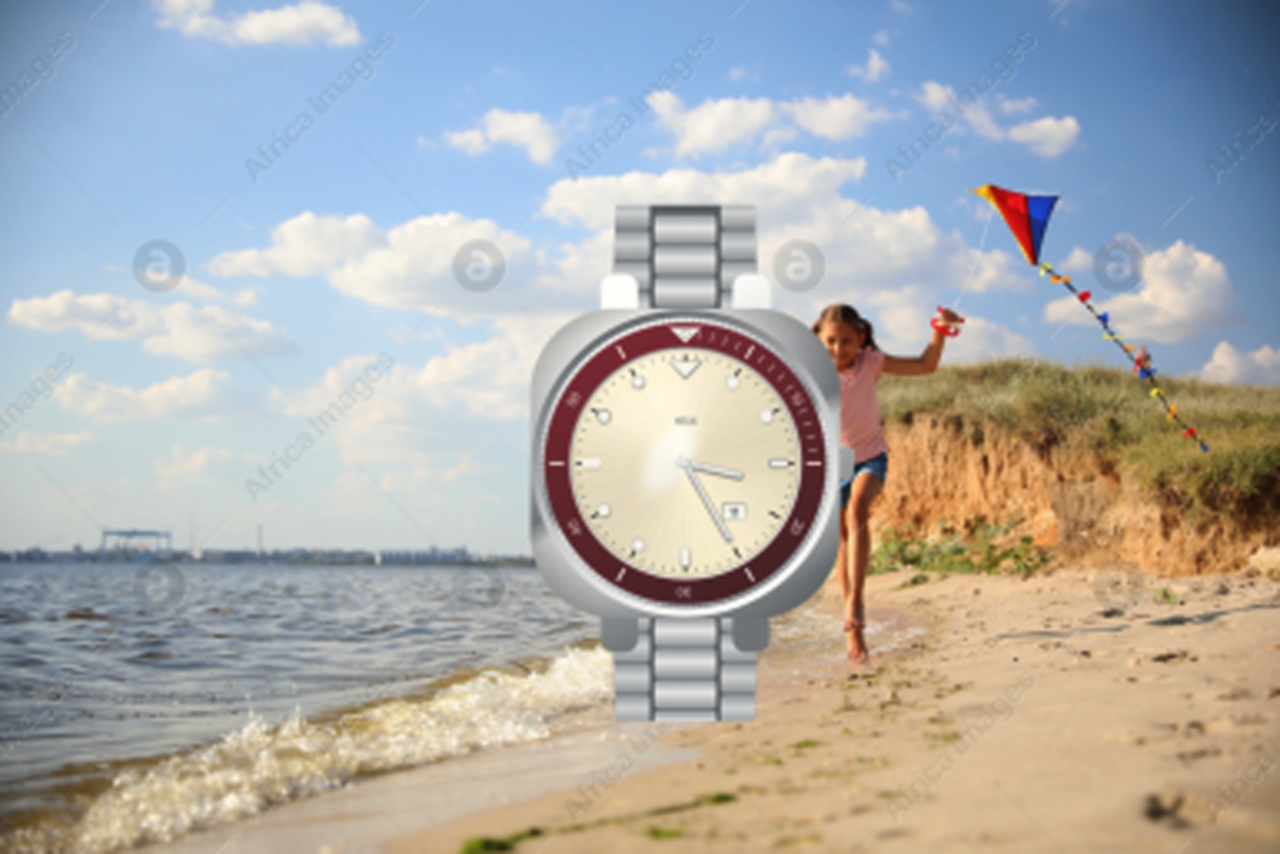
3,25
